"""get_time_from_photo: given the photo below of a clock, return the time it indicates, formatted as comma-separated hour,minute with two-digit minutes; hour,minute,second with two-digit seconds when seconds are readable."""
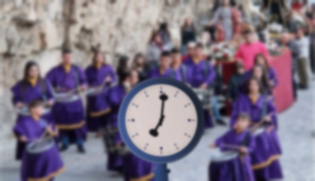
7,01
